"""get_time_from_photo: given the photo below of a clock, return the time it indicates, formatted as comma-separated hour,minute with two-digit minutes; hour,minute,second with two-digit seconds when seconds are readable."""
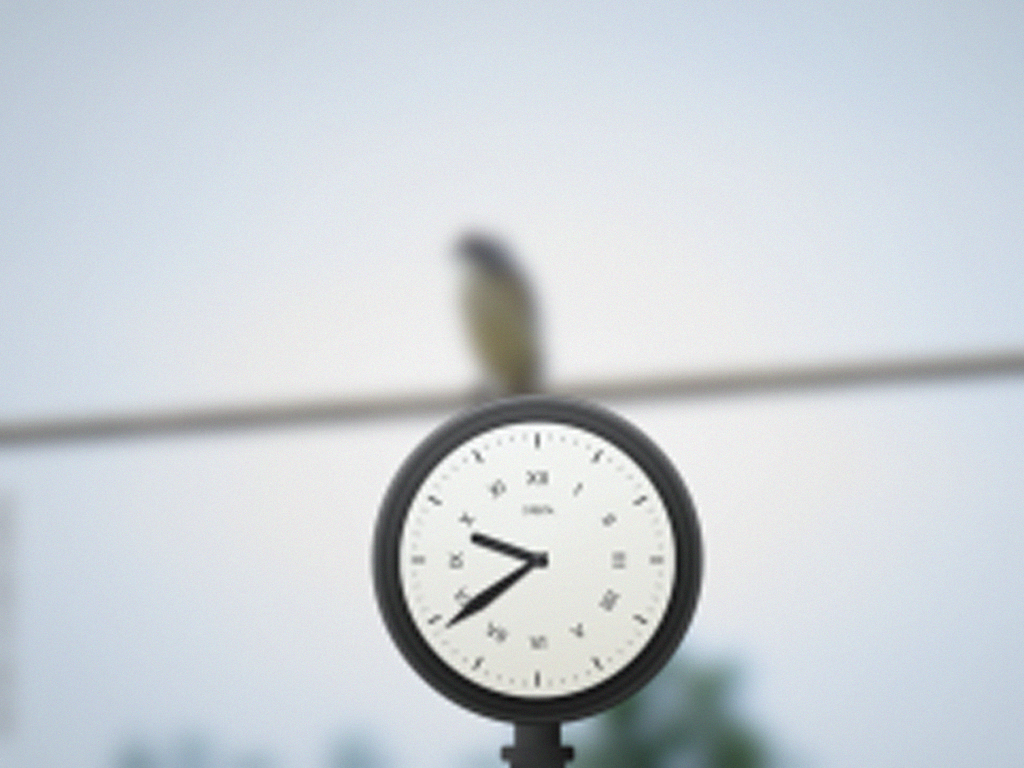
9,39
